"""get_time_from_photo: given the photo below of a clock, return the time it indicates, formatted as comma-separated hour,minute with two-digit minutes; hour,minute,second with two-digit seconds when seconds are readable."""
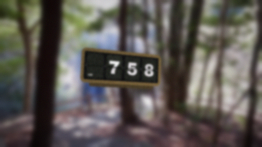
7,58
